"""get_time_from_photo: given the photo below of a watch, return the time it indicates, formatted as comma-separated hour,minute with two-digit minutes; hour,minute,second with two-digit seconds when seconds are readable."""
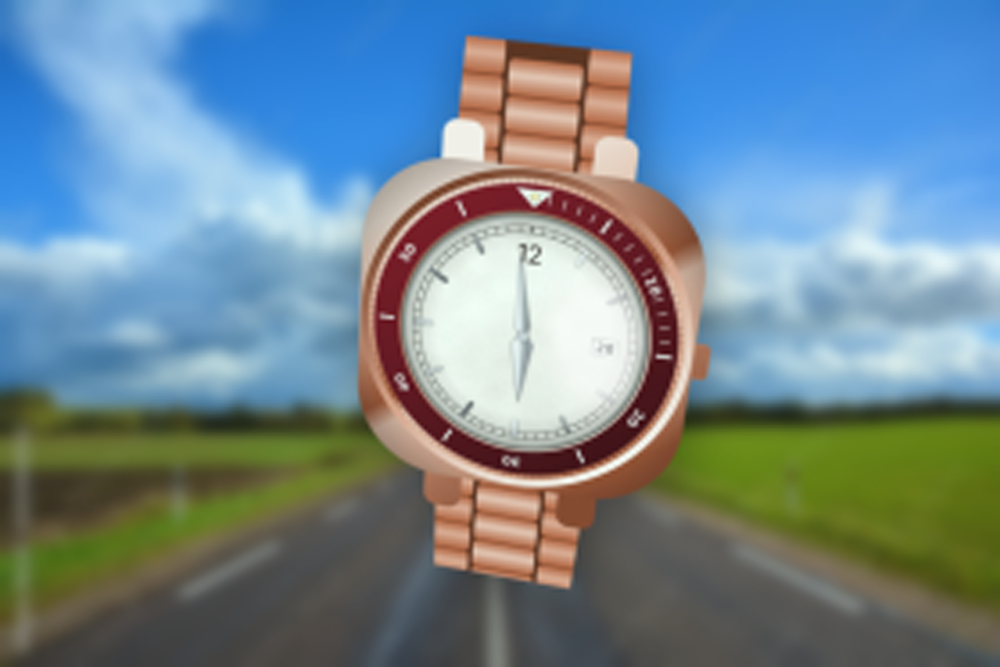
5,59
